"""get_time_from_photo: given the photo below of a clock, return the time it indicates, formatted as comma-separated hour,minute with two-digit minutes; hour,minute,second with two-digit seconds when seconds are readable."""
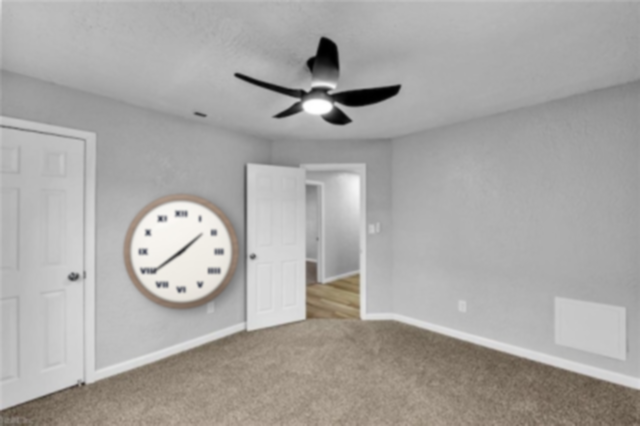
1,39
